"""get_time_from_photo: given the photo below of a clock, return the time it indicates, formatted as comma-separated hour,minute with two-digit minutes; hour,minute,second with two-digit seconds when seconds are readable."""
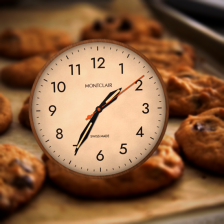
1,35,09
